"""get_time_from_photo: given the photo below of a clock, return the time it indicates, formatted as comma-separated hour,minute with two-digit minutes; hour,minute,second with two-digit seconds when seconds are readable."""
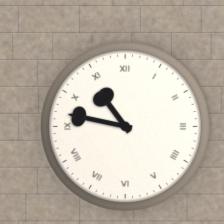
10,47
